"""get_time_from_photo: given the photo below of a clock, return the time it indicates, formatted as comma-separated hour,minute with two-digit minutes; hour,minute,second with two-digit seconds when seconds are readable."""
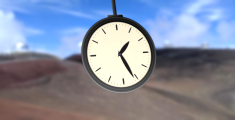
1,26
